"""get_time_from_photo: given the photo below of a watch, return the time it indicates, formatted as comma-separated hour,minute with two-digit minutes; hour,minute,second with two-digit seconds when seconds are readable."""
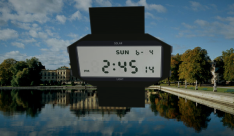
2,45,14
